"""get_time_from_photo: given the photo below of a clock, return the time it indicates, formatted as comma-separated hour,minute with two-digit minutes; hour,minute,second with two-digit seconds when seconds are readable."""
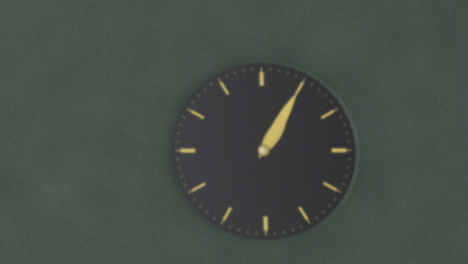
1,05
